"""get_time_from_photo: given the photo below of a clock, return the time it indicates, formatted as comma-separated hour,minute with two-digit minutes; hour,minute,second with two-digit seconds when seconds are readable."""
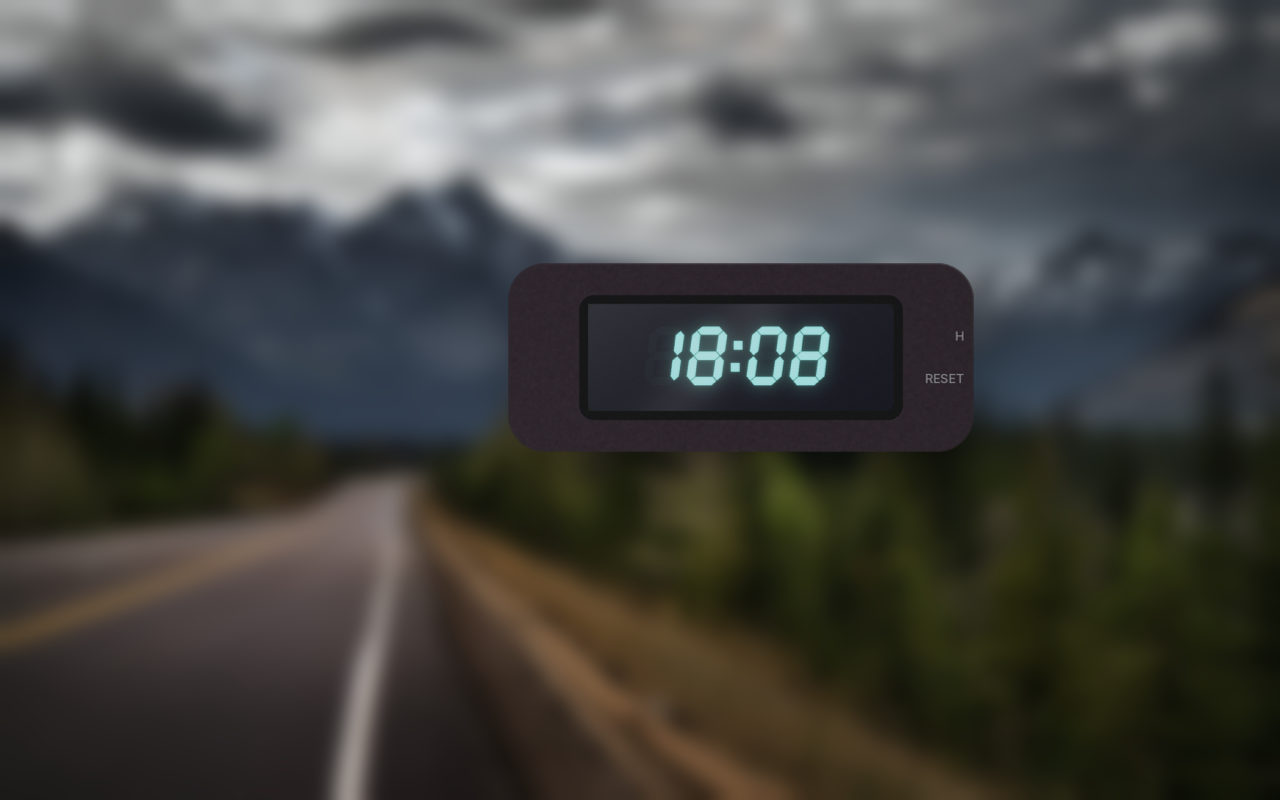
18,08
